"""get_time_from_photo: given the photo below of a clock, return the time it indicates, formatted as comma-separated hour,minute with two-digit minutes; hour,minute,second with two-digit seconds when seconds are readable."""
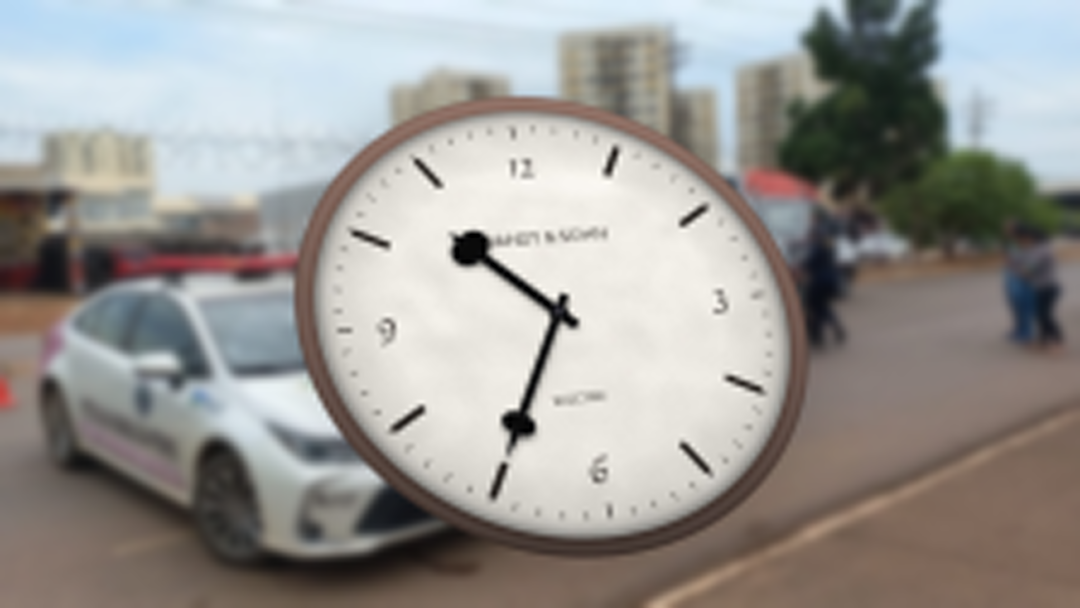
10,35
